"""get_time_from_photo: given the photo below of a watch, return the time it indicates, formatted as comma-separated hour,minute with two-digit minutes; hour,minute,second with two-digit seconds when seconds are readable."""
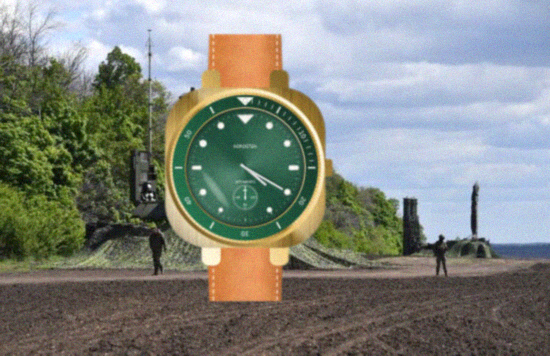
4,20
